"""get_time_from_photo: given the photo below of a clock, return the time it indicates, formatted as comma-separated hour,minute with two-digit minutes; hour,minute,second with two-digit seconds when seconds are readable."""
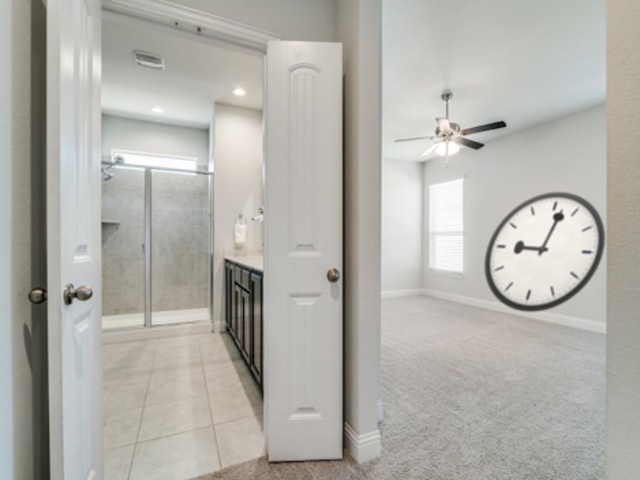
9,02
